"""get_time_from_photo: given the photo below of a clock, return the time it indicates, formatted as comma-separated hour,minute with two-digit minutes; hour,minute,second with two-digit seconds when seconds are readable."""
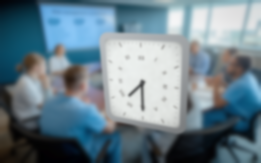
7,30
